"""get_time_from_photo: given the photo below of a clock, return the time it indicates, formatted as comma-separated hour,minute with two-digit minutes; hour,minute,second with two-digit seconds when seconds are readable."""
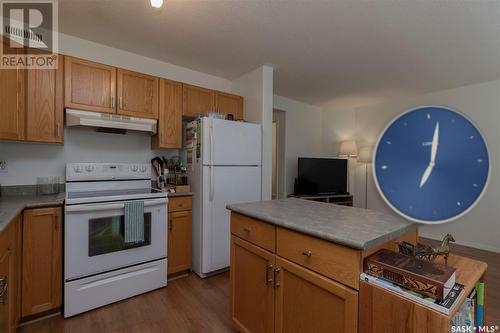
7,02
